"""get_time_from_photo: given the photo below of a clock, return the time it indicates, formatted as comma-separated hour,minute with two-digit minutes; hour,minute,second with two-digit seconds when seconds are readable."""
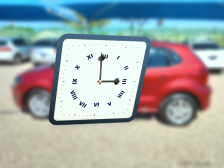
2,59
